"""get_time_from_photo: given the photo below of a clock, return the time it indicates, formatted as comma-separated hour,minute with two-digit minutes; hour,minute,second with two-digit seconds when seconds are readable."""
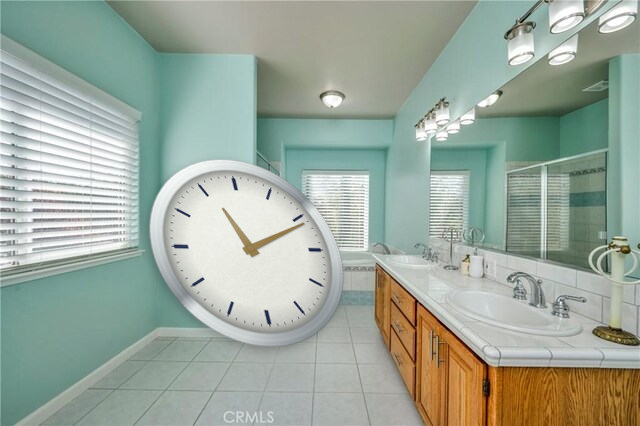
11,11
